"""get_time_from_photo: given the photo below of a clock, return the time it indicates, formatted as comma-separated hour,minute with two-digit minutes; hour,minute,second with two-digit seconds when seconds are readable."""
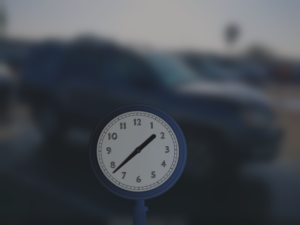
1,38
